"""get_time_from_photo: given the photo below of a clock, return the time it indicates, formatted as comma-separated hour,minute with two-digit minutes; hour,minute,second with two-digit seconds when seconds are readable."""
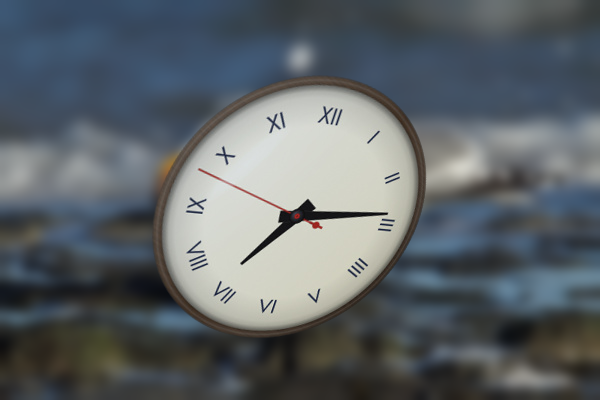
7,13,48
